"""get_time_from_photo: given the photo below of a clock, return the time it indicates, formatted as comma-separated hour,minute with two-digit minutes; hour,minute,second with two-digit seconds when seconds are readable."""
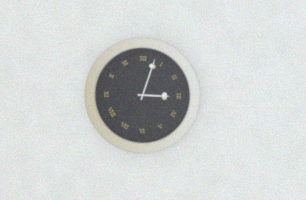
3,03
